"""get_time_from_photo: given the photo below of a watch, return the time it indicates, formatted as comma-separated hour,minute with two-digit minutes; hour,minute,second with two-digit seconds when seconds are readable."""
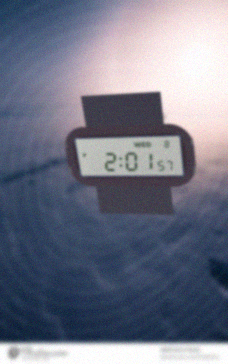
2,01
